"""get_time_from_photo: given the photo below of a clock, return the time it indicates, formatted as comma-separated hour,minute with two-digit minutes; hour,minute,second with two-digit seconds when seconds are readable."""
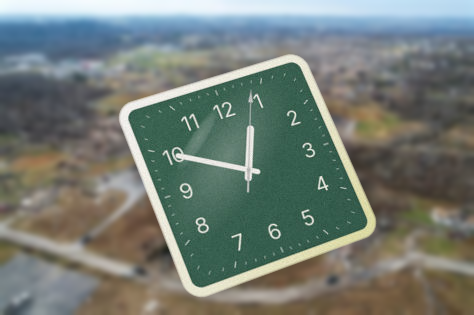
12,50,04
